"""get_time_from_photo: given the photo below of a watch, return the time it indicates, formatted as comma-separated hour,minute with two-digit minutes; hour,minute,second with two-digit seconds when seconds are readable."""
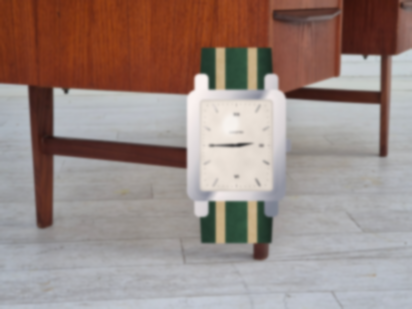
2,45
